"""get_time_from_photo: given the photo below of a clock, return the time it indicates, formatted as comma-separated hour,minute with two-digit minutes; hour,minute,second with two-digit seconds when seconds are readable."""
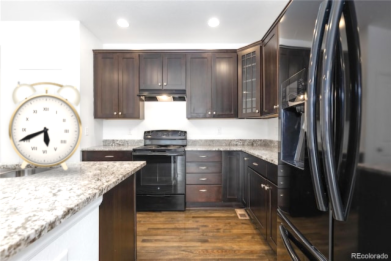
5,41
